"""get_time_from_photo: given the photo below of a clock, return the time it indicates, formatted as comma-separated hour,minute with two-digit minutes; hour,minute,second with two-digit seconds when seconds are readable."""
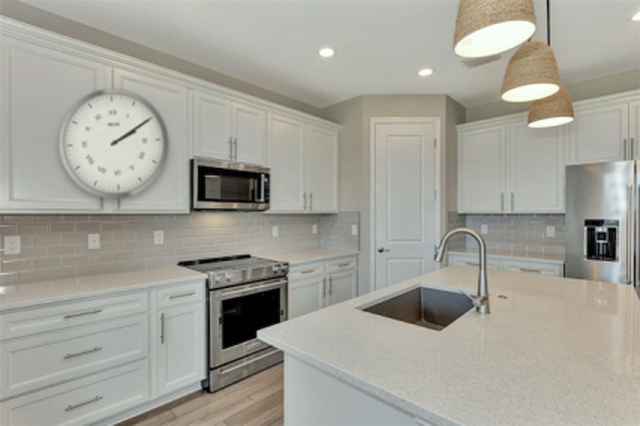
2,10
